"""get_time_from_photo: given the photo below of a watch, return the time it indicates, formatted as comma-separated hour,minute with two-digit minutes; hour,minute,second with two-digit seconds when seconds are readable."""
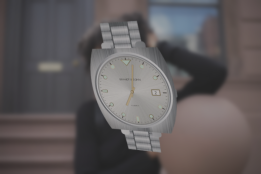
7,02
